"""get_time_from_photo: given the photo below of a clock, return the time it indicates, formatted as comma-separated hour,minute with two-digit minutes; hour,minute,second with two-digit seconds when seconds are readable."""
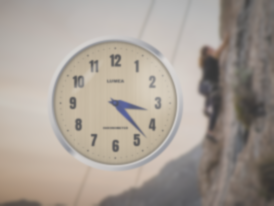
3,23
